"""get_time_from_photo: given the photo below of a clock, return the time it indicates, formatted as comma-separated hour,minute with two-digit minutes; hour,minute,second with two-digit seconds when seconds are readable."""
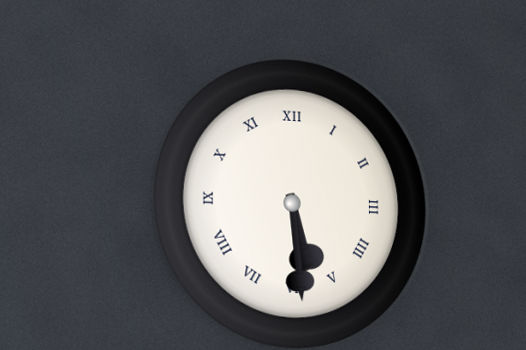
5,29
